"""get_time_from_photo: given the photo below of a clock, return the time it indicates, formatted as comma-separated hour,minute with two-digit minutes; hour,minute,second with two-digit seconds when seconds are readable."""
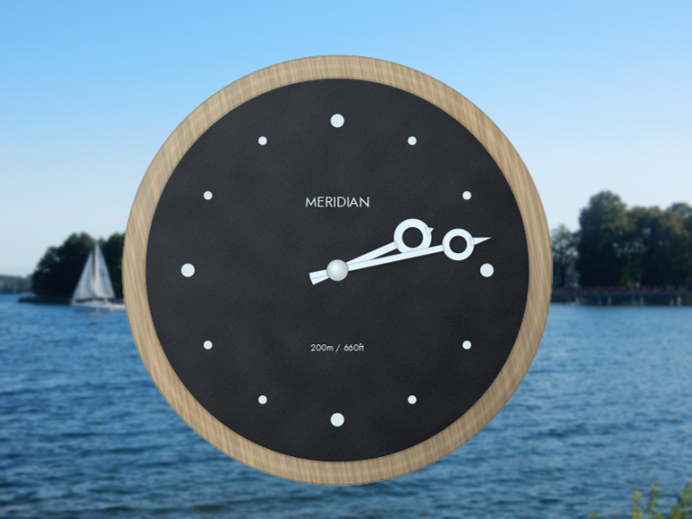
2,13
